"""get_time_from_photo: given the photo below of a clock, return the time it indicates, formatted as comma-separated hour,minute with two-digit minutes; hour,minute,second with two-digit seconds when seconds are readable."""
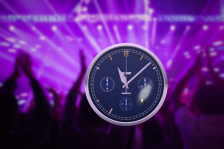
11,08
